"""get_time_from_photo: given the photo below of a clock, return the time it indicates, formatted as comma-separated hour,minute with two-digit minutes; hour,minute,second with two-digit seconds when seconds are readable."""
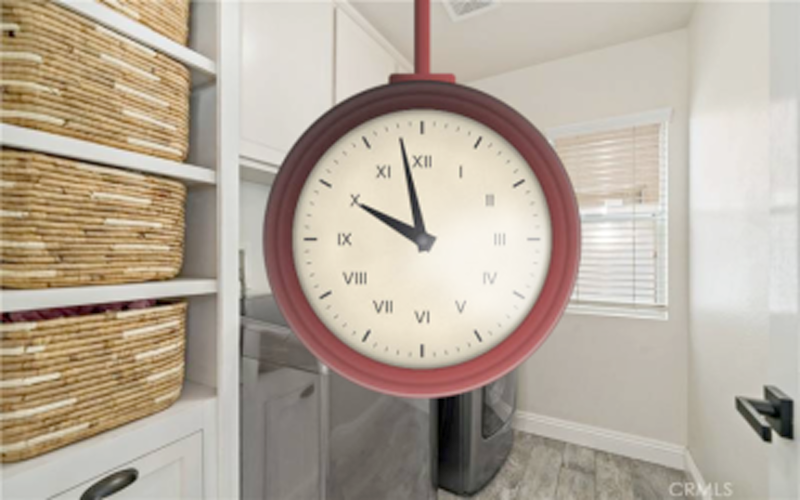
9,58
